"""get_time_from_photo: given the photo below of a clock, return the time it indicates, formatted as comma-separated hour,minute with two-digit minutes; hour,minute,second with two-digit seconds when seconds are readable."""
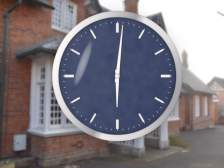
6,01
